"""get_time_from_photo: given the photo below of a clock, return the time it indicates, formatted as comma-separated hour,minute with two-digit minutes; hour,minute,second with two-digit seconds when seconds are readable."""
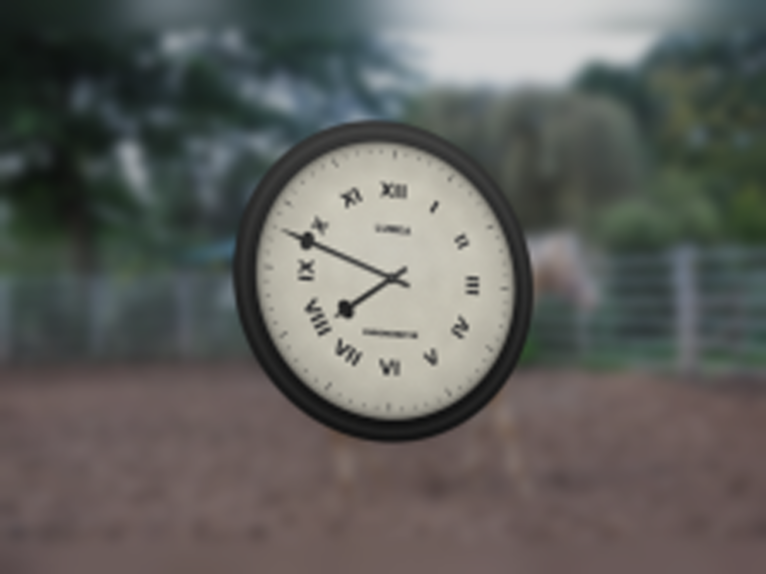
7,48
